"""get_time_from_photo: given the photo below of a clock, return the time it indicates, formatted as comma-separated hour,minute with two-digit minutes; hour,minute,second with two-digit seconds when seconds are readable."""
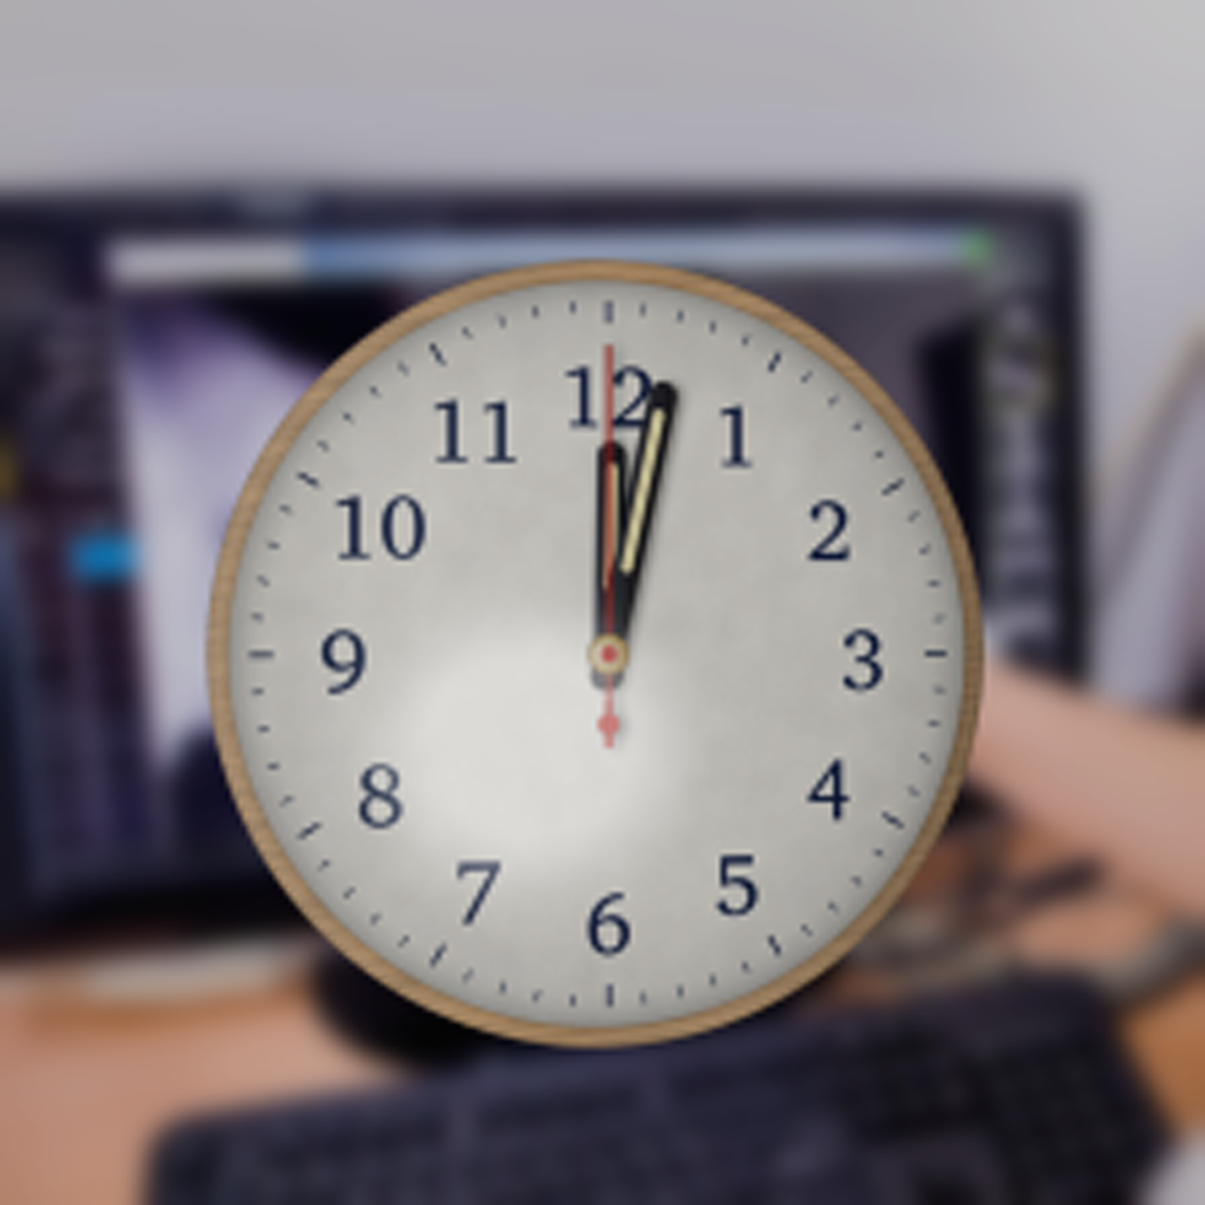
12,02,00
